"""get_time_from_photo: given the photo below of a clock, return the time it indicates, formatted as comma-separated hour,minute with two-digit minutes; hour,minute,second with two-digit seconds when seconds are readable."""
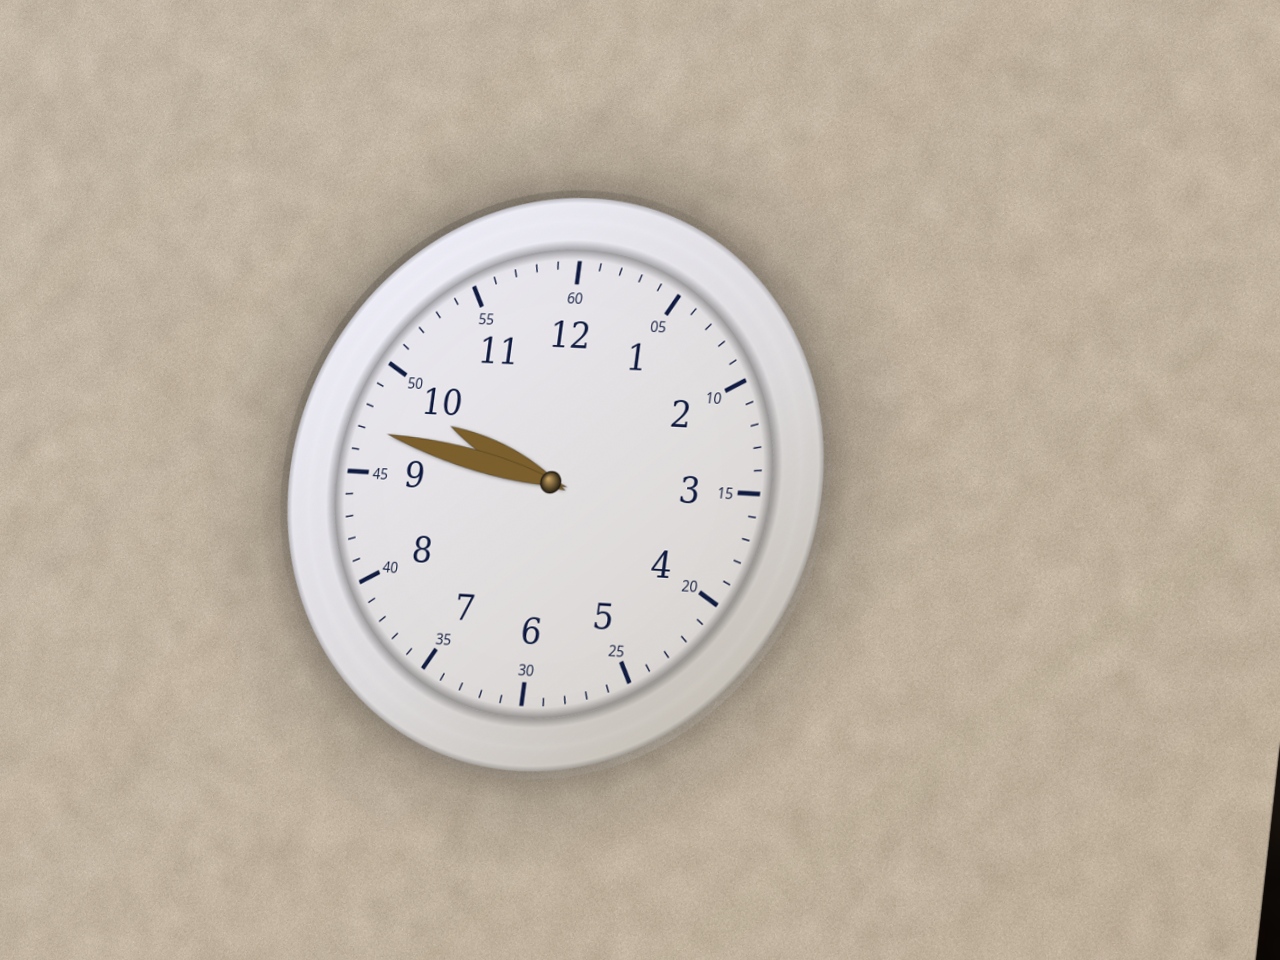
9,47
